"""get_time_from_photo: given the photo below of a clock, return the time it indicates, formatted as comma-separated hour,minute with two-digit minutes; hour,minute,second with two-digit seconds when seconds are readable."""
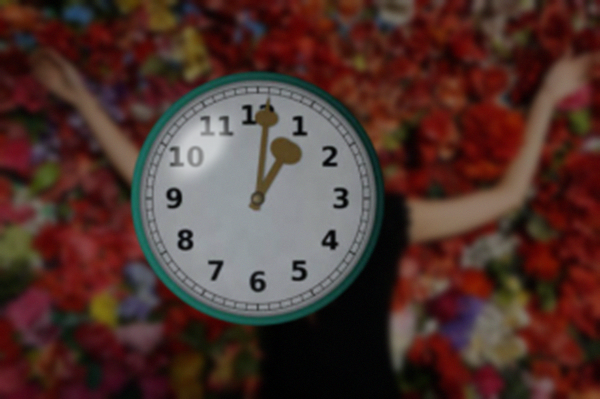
1,01
